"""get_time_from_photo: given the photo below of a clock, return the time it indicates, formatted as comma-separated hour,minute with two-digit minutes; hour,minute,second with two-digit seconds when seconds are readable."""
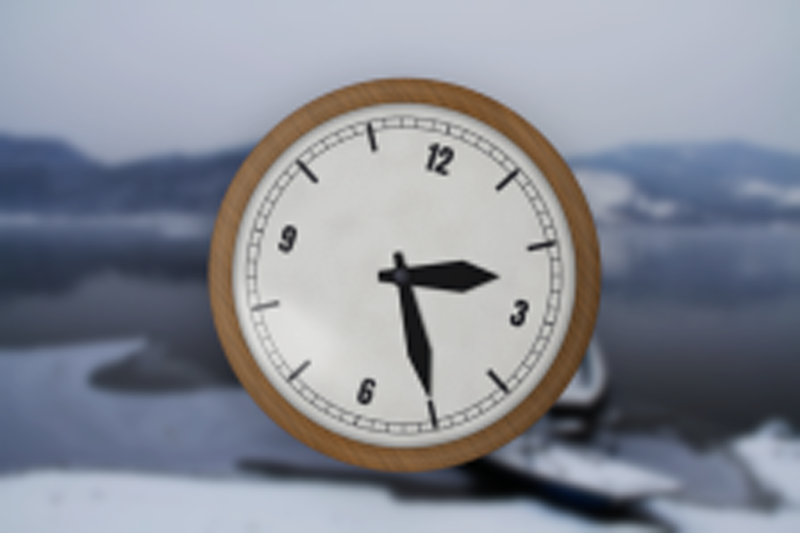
2,25
